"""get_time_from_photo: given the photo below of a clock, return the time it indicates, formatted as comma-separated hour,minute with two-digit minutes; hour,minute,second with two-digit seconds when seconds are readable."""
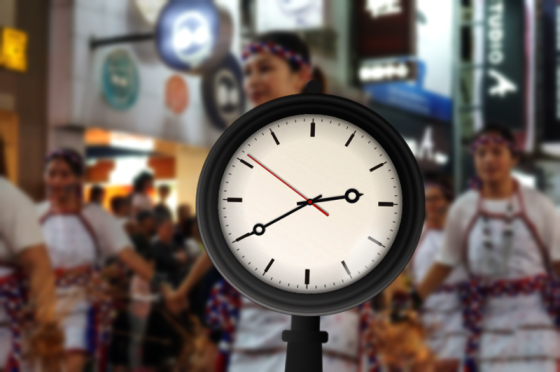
2,39,51
